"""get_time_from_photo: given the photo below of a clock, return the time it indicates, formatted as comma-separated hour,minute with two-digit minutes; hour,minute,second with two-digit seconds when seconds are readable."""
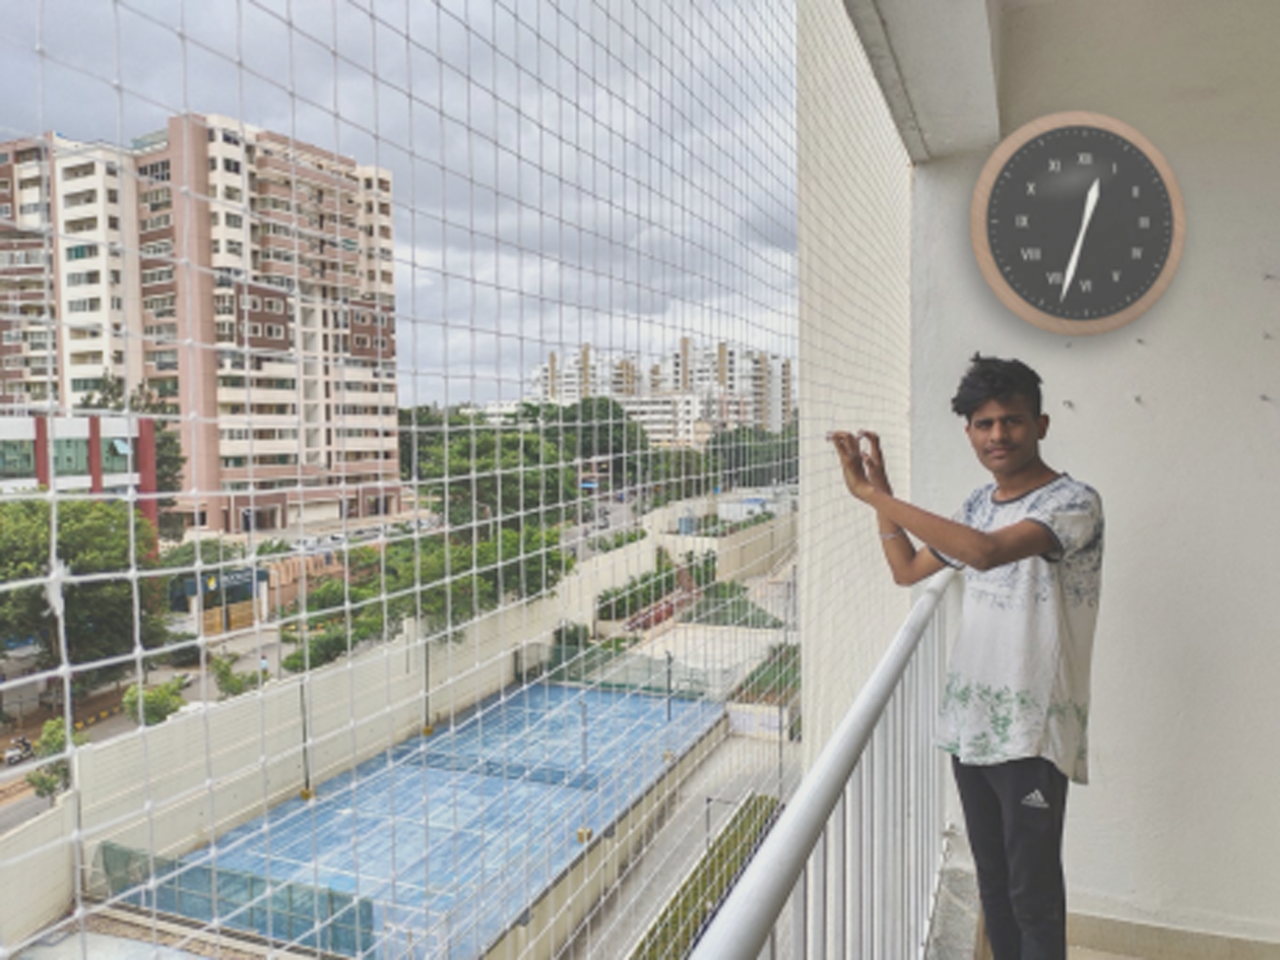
12,33
